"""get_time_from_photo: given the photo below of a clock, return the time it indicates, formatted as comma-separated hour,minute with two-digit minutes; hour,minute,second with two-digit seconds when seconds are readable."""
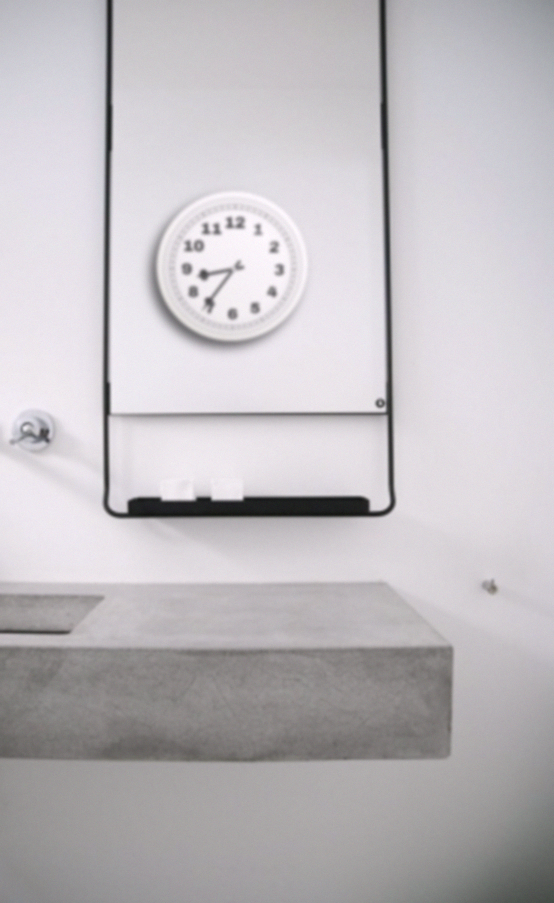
8,36
